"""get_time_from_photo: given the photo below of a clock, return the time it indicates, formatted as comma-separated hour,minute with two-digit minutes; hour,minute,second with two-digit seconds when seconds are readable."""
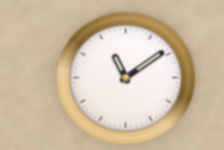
11,09
